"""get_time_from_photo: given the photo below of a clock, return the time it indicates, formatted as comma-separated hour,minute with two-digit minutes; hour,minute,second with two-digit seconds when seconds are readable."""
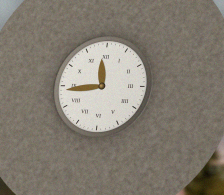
11,44
